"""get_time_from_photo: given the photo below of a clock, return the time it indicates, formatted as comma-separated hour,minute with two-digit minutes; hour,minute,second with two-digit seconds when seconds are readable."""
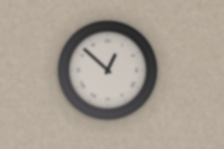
12,52
